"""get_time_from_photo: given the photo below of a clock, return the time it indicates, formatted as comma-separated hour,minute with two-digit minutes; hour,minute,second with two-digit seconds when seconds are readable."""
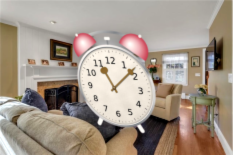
11,08
